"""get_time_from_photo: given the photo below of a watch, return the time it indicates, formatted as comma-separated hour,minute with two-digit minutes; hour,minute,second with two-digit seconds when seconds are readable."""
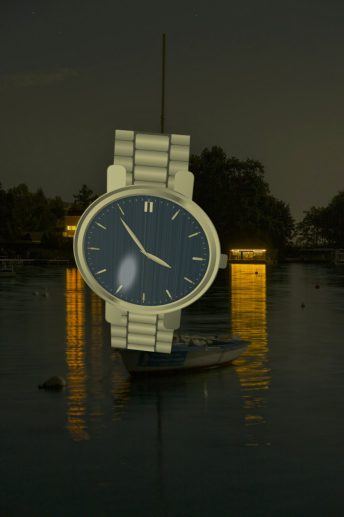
3,54
